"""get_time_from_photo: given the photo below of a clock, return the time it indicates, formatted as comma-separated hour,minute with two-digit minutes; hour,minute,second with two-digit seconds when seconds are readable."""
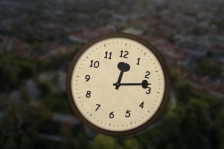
12,13
